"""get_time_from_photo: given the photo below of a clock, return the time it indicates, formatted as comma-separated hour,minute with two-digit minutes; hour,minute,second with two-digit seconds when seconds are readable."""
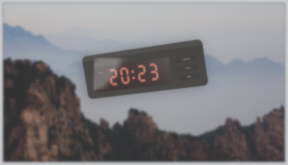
20,23
